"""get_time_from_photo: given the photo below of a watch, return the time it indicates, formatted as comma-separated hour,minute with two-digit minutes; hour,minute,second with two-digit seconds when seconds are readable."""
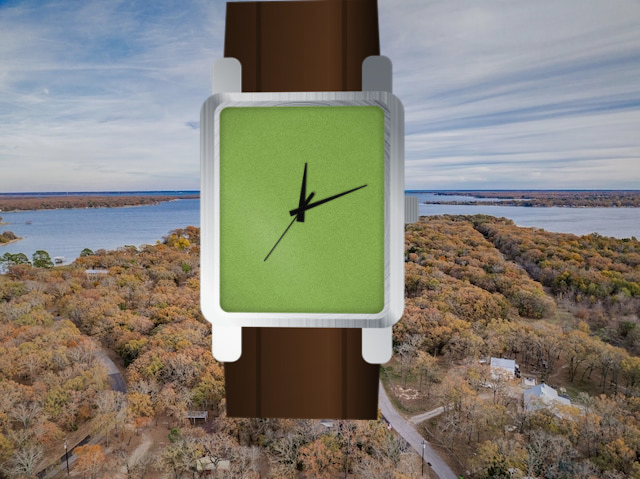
12,11,36
